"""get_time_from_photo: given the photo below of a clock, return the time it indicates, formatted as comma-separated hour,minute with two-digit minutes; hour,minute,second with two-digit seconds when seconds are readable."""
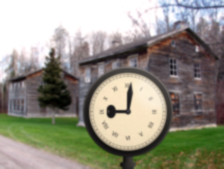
9,01
